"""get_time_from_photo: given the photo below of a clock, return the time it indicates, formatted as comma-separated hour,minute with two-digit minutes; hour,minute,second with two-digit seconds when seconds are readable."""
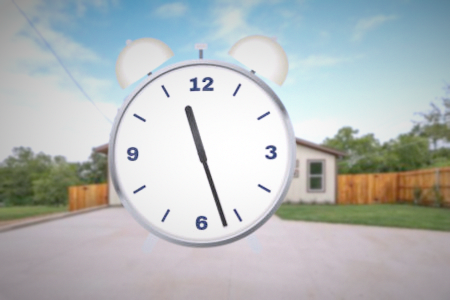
11,27
